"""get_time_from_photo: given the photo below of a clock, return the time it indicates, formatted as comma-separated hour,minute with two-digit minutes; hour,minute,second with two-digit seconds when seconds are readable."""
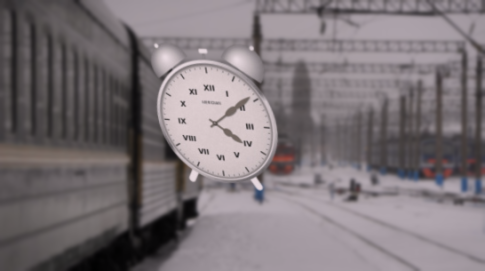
4,09
